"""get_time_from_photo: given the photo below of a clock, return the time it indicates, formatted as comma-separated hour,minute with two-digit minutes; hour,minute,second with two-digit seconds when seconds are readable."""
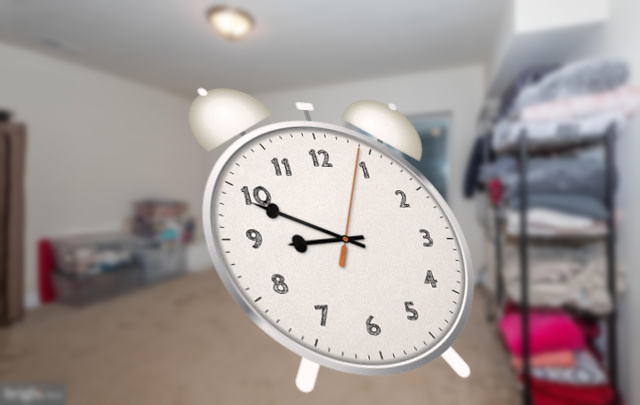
8,49,04
